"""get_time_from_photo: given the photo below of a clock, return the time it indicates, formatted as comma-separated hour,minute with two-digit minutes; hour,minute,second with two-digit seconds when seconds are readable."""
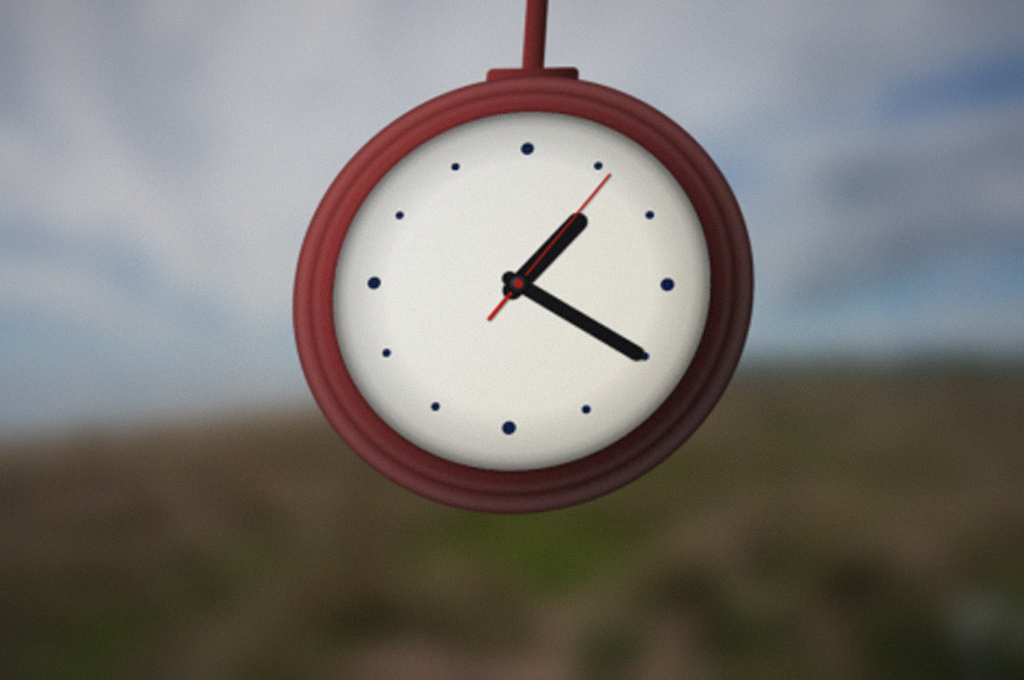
1,20,06
